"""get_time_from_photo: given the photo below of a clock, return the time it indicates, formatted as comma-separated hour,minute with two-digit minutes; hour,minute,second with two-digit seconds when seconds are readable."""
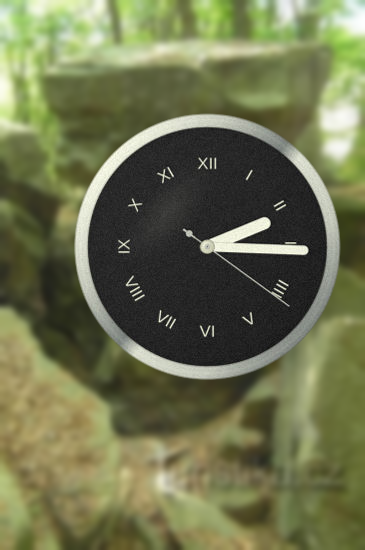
2,15,21
